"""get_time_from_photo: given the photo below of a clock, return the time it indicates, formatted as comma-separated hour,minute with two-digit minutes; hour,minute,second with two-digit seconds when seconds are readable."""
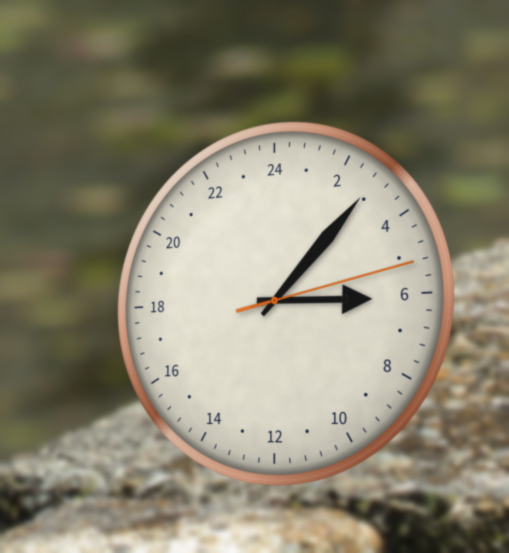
6,07,13
